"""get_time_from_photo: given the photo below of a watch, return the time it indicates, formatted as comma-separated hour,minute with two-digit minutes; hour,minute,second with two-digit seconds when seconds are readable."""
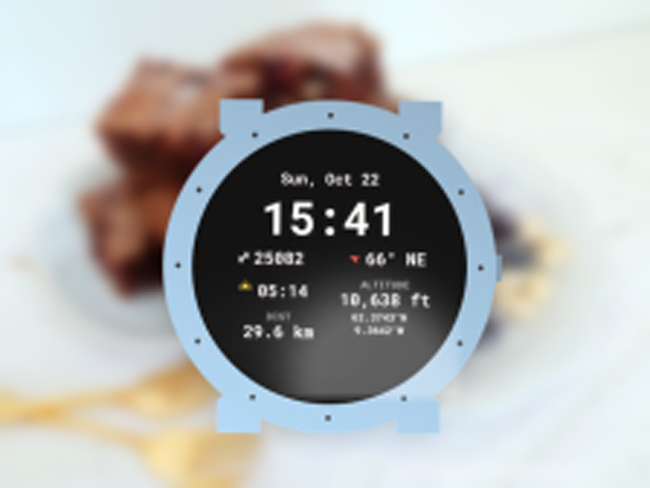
15,41
